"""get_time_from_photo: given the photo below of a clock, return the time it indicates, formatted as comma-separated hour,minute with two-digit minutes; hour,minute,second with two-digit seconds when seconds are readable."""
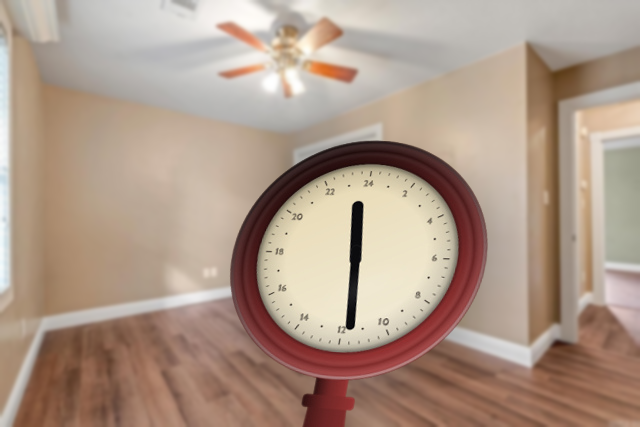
23,29
